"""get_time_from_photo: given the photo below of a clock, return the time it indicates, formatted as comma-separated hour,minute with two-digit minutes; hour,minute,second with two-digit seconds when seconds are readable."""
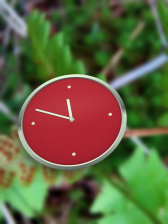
11,49
